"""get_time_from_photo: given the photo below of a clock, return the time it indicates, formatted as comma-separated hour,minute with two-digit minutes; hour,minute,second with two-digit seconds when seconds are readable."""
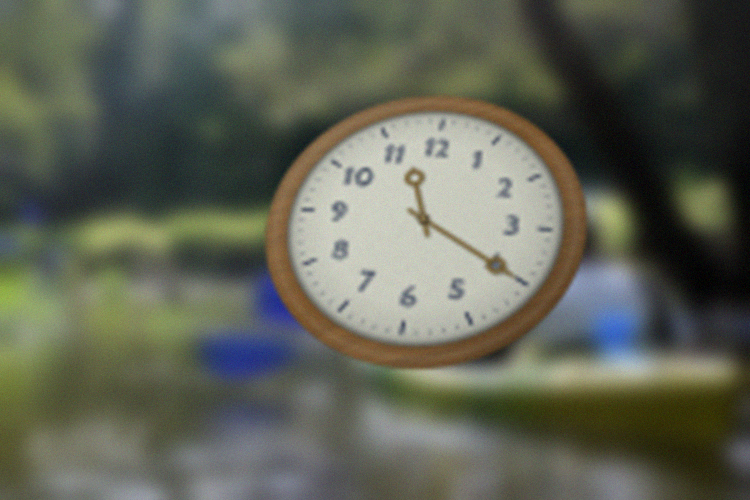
11,20
